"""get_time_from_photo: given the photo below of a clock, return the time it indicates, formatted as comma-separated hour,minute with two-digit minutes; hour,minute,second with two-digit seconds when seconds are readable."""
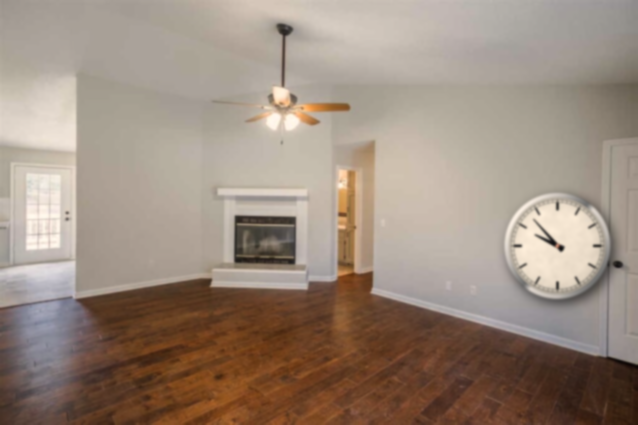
9,53
